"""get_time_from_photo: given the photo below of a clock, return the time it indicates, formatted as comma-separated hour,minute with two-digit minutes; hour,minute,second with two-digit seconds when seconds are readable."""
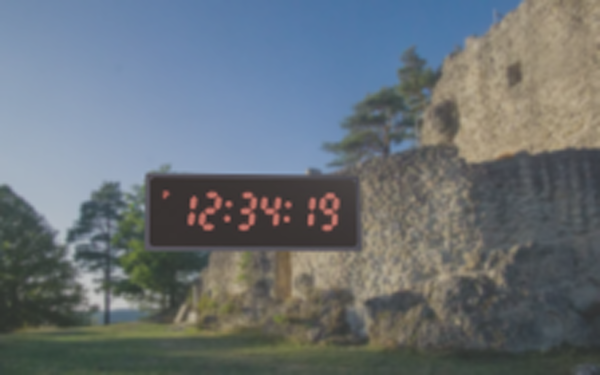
12,34,19
